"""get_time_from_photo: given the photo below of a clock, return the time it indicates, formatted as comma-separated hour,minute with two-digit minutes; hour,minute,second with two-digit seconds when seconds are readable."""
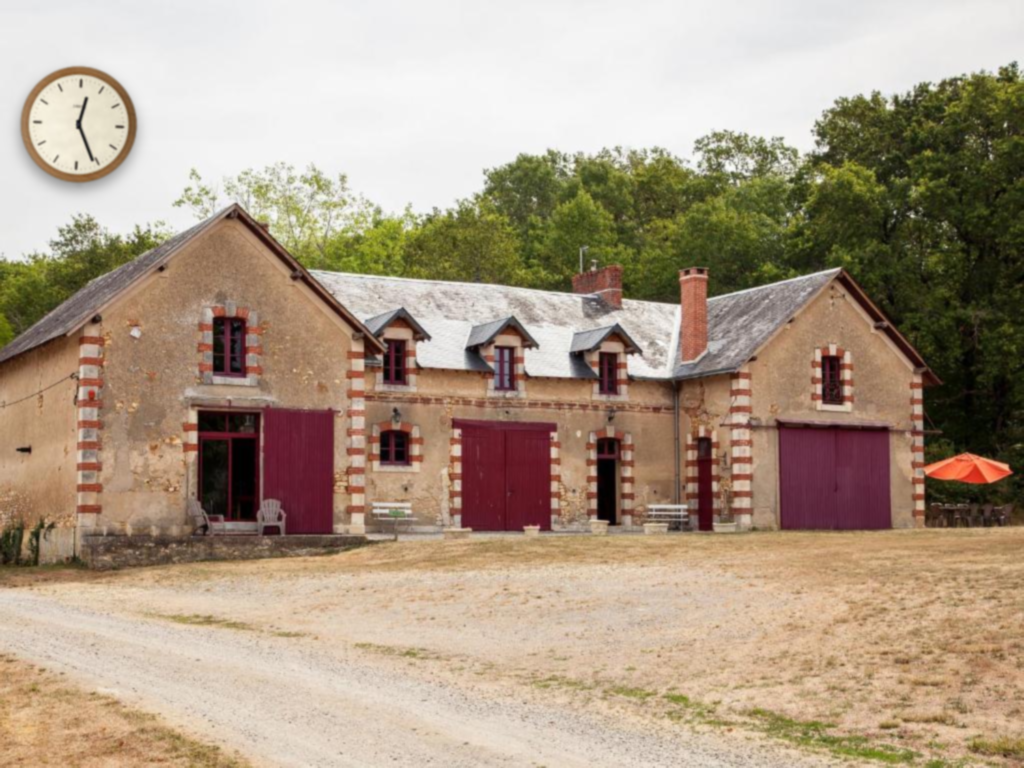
12,26
